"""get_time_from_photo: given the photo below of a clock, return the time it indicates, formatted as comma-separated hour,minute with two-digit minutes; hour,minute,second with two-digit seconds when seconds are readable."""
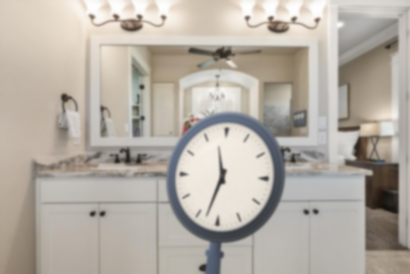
11,33
